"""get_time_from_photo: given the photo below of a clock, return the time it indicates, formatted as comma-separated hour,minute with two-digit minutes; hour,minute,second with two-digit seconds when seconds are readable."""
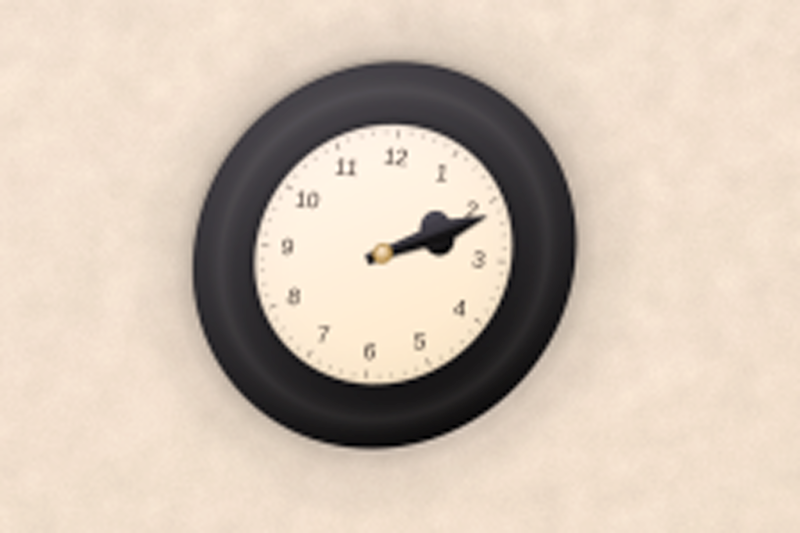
2,11
